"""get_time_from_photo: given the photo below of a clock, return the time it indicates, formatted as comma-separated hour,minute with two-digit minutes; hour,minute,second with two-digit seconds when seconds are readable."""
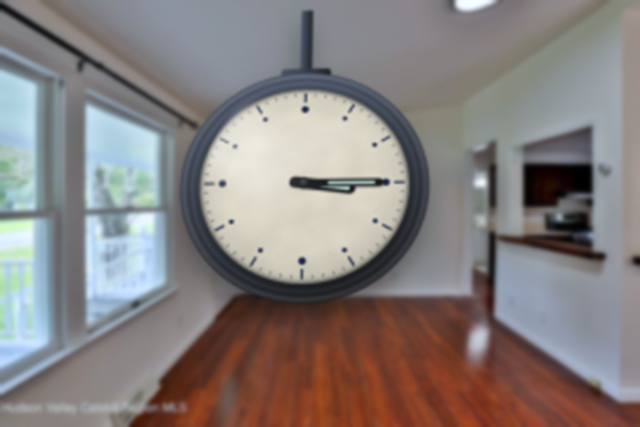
3,15
